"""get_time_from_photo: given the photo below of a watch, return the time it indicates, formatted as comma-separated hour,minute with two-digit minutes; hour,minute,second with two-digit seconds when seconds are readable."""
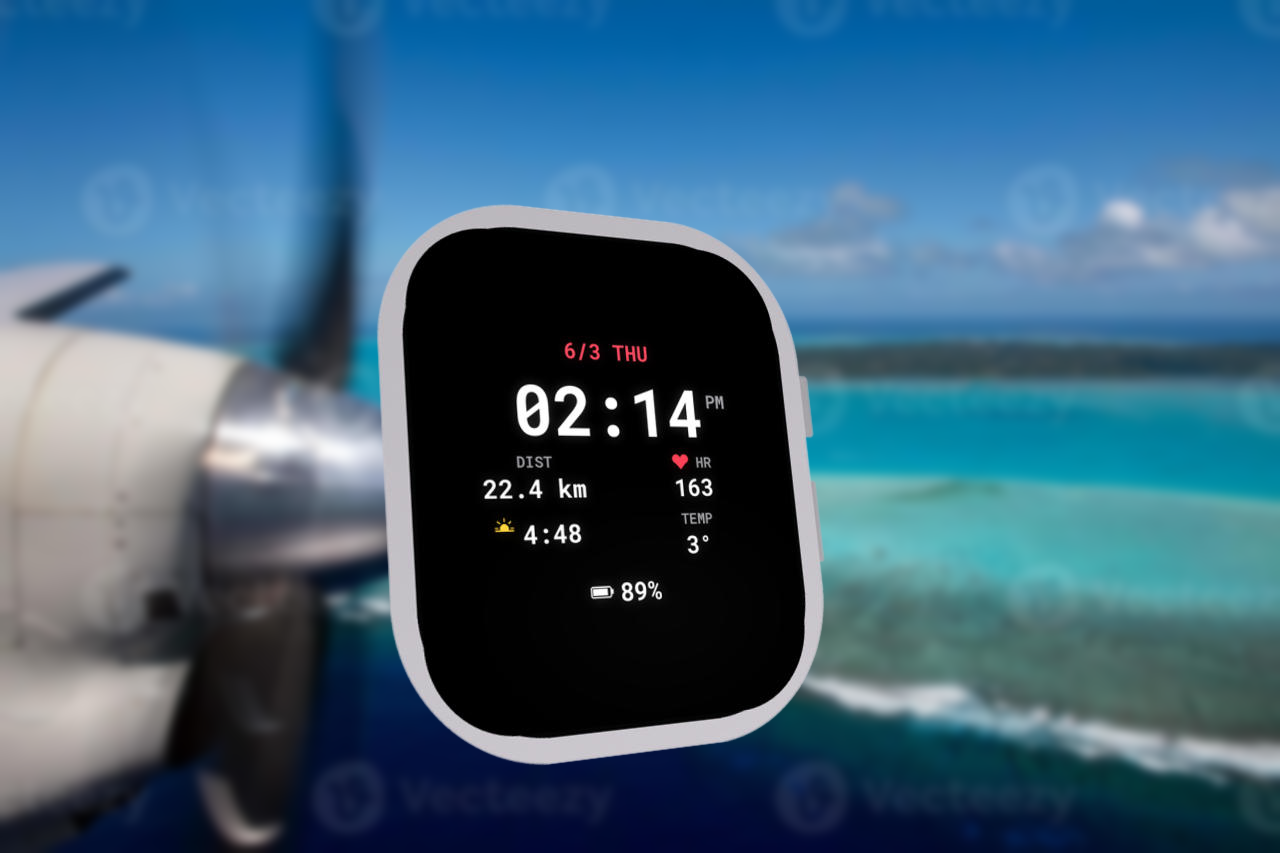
2,14
